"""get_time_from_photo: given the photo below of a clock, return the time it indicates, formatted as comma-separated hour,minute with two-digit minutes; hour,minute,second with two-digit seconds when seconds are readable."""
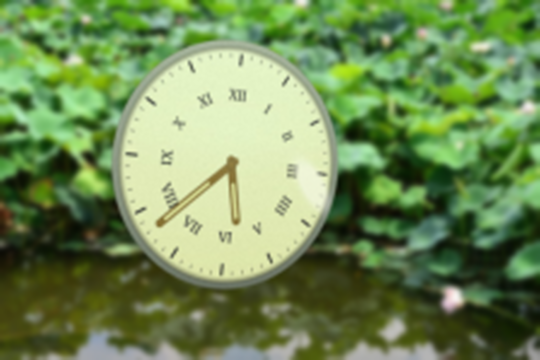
5,38
